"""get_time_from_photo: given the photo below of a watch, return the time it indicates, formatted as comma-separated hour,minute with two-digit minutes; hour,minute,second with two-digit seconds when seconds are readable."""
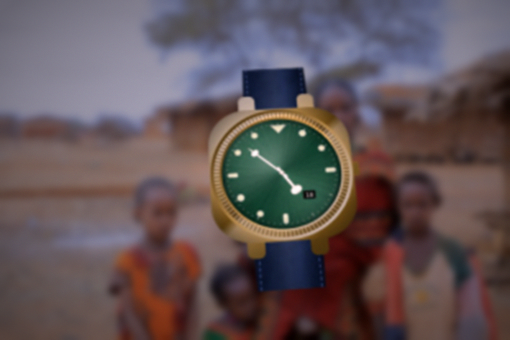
4,52
